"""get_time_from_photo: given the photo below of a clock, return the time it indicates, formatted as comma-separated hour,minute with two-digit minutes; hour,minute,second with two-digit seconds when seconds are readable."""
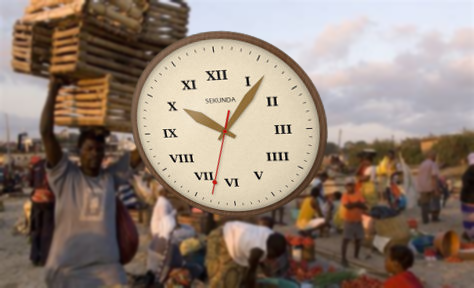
10,06,33
